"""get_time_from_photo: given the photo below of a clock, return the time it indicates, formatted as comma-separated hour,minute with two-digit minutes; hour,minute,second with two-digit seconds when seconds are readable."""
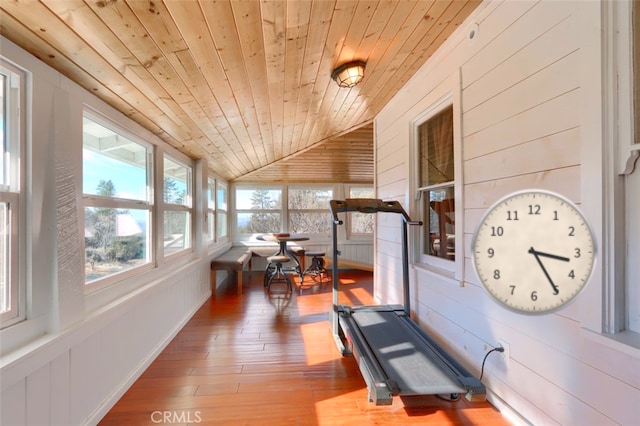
3,25
